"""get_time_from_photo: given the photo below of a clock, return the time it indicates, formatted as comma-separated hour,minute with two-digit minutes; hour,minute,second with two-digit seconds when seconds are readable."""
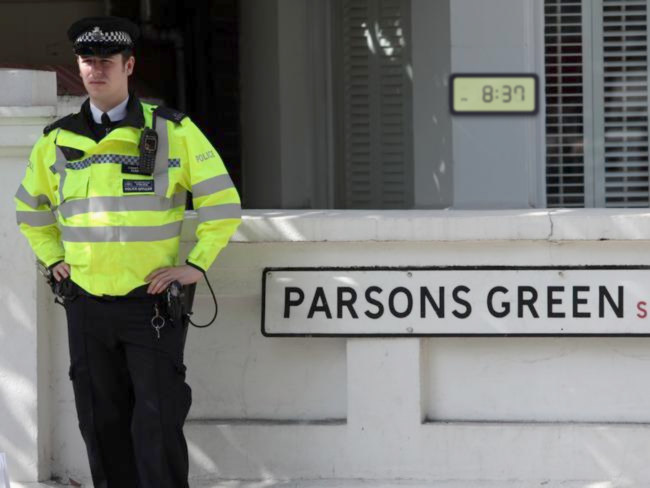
8,37
